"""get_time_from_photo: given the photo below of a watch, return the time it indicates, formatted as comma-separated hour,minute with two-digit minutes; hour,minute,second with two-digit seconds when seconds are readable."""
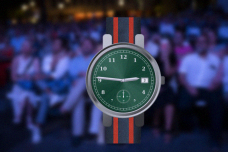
2,46
